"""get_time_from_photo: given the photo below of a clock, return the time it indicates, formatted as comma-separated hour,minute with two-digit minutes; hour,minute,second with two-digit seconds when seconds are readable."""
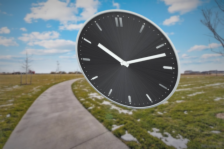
10,12
